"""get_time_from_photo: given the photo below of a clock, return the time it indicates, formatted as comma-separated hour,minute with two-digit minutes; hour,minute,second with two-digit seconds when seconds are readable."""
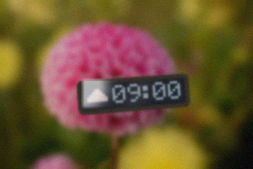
9,00
